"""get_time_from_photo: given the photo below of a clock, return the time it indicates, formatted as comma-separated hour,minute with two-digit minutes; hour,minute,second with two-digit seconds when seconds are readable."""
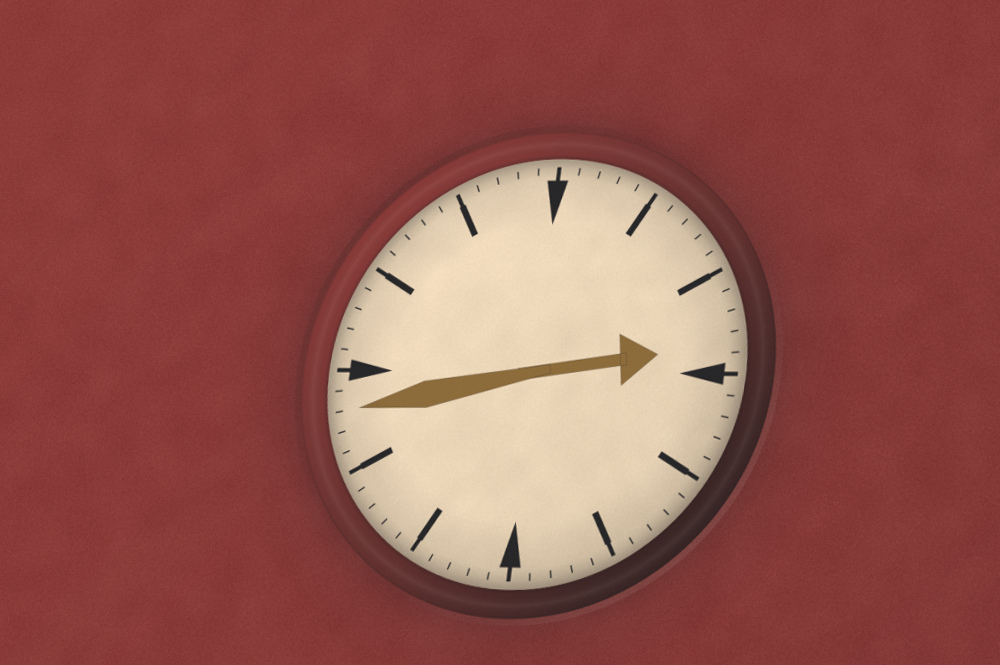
2,43
